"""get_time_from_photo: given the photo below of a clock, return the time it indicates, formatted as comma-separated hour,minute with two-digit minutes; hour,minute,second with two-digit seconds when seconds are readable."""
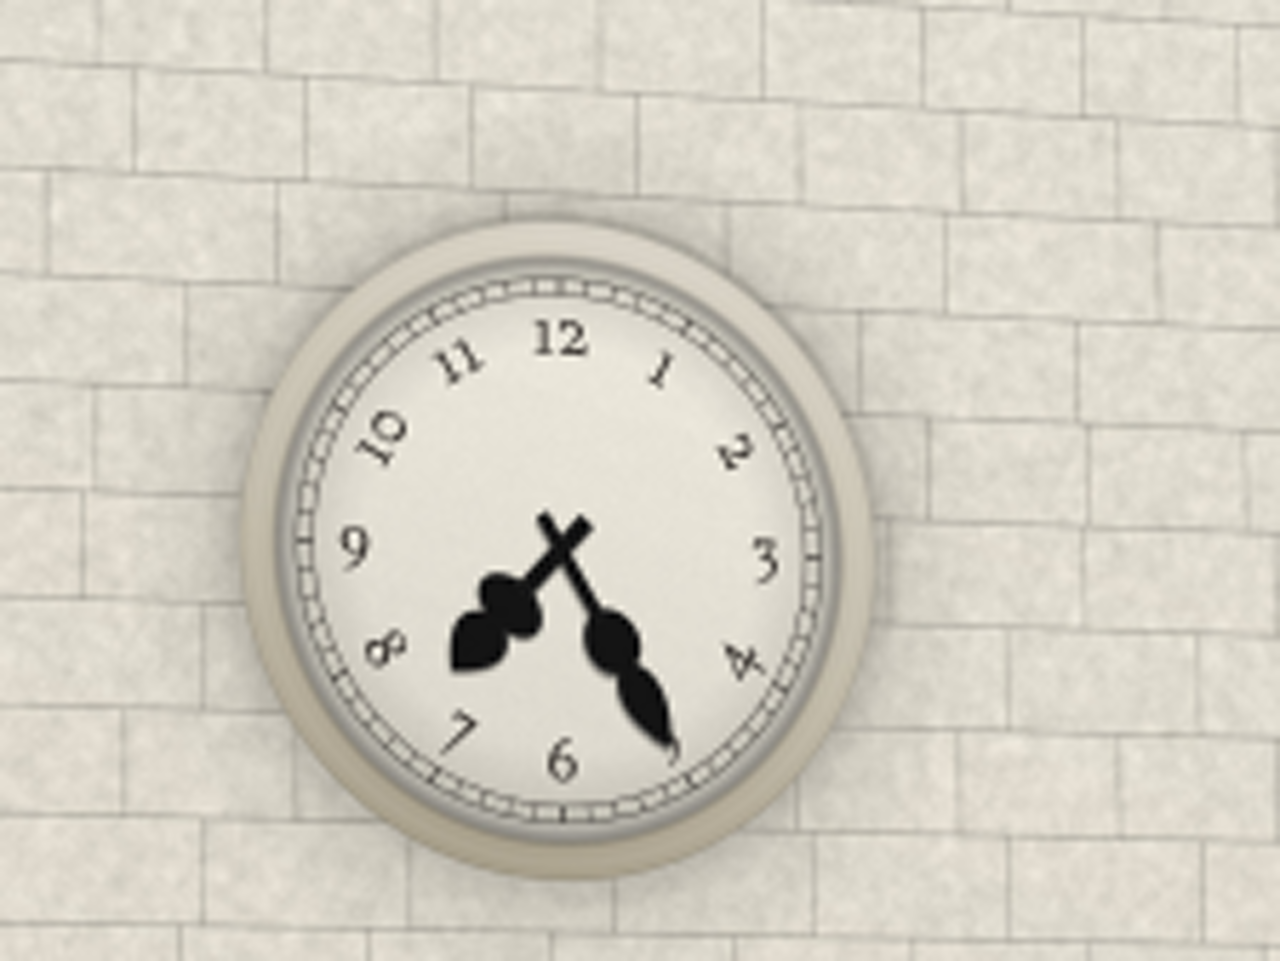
7,25
